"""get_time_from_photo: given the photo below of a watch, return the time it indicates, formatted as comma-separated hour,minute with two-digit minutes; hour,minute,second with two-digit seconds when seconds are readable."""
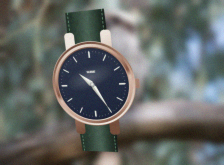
10,25
